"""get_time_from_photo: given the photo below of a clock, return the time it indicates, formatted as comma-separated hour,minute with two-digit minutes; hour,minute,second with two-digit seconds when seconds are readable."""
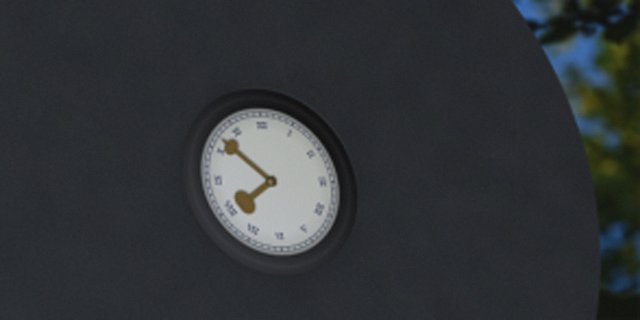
7,52
